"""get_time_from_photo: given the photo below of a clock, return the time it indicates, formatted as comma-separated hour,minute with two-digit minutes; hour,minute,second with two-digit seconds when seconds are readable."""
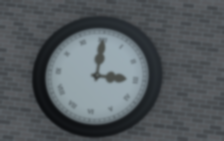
3,00
